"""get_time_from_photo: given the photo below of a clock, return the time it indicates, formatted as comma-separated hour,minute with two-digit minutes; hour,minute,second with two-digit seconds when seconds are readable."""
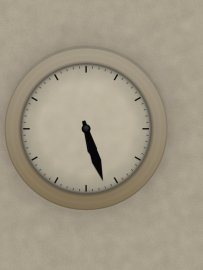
5,27
